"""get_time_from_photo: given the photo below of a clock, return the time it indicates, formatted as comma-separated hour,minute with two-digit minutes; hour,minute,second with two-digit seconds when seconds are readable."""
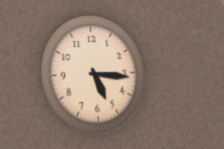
5,16
